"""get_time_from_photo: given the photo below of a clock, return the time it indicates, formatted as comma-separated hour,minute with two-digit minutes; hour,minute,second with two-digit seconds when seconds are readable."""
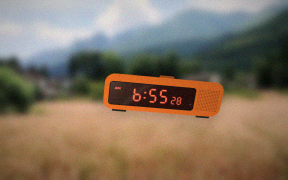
6,55,28
